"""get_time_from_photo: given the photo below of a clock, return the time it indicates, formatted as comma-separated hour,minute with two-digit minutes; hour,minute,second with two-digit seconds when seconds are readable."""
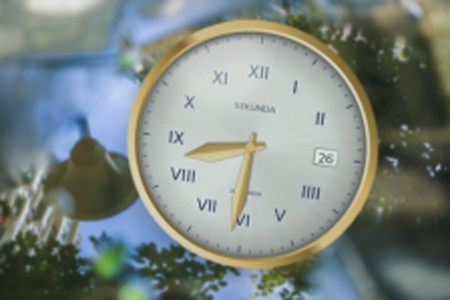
8,31
